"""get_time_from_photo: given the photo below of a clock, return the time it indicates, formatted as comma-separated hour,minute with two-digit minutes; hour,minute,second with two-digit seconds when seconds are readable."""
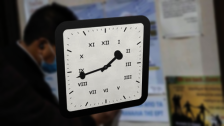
1,43
